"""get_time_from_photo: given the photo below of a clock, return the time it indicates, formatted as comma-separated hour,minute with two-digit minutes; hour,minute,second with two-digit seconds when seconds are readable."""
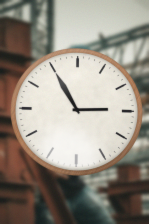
2,55
